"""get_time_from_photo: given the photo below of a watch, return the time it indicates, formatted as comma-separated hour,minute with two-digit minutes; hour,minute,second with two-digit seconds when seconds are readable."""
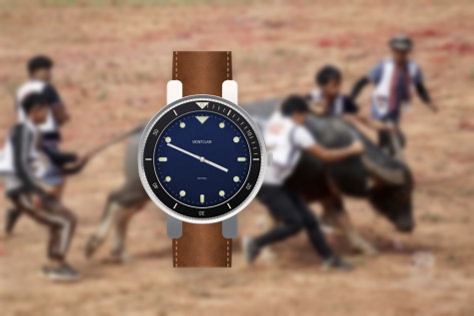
3,49
